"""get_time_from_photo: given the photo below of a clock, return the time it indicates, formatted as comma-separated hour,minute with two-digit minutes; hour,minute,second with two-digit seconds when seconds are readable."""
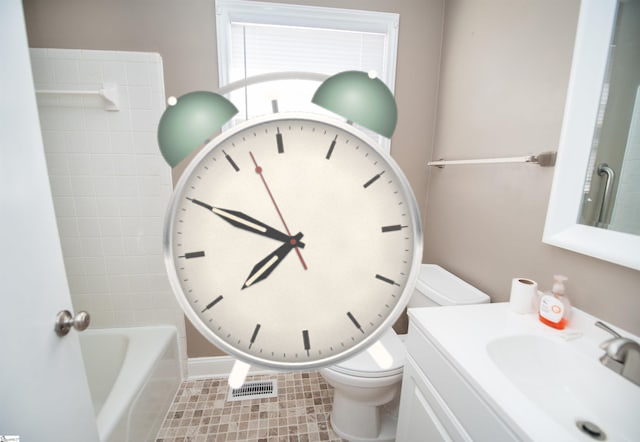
7,49,57
